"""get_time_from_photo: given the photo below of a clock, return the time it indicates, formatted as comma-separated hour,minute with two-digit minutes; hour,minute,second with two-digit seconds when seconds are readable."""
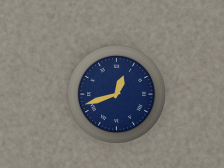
12,42
